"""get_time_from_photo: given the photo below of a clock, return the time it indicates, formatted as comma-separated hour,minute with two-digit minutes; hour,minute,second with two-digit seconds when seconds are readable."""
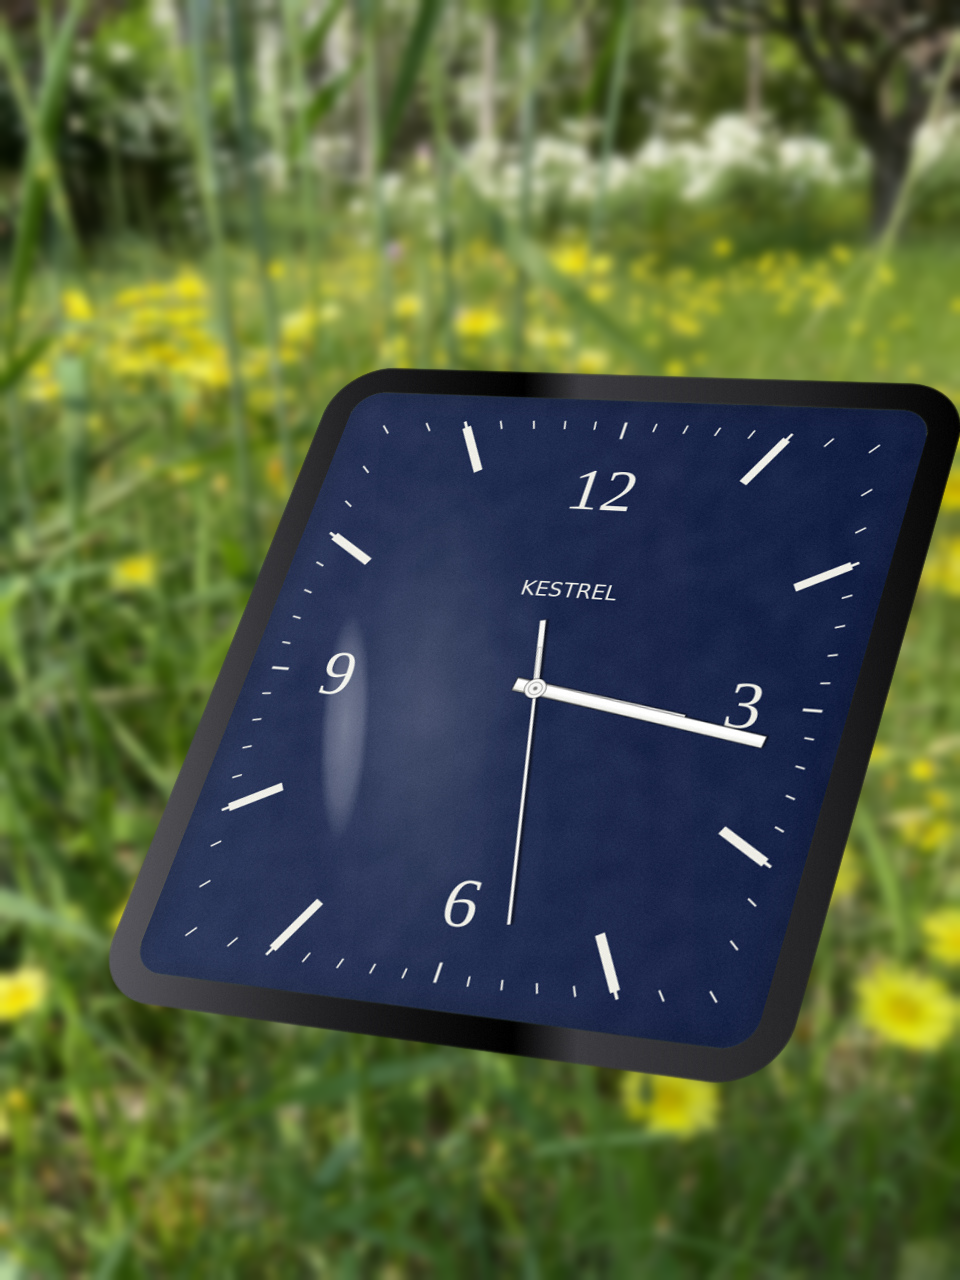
3,16,28
